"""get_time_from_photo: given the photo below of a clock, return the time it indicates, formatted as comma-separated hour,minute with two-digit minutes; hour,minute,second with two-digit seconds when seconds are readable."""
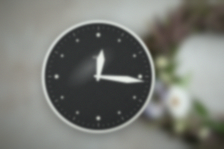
12,16
